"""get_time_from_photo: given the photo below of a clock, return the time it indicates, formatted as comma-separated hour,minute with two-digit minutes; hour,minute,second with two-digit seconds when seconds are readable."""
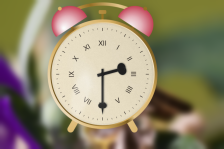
2,30
